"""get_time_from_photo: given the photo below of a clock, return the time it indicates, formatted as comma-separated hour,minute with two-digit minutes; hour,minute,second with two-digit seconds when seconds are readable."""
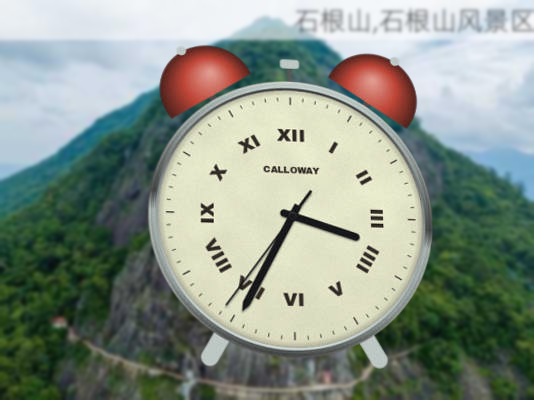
3,34,36
